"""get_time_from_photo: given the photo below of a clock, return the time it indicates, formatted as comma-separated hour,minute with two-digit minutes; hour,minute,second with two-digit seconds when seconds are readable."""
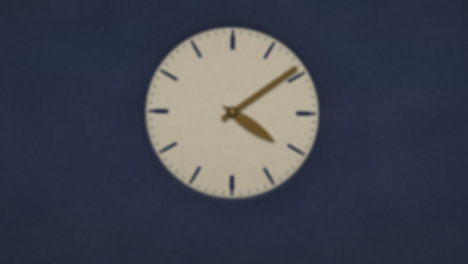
4,09
